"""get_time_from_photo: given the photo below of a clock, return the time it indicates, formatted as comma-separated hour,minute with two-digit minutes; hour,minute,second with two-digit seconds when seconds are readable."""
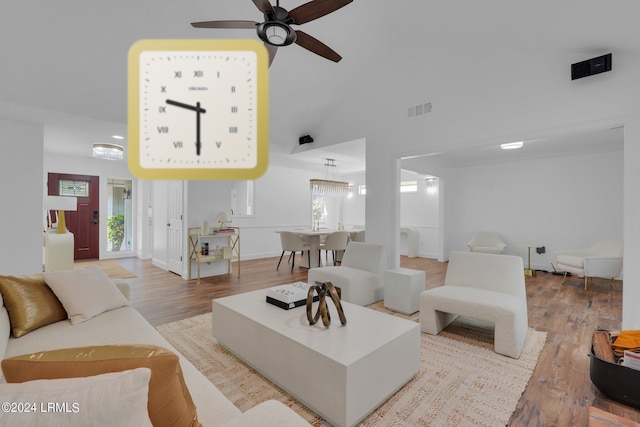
9,30
